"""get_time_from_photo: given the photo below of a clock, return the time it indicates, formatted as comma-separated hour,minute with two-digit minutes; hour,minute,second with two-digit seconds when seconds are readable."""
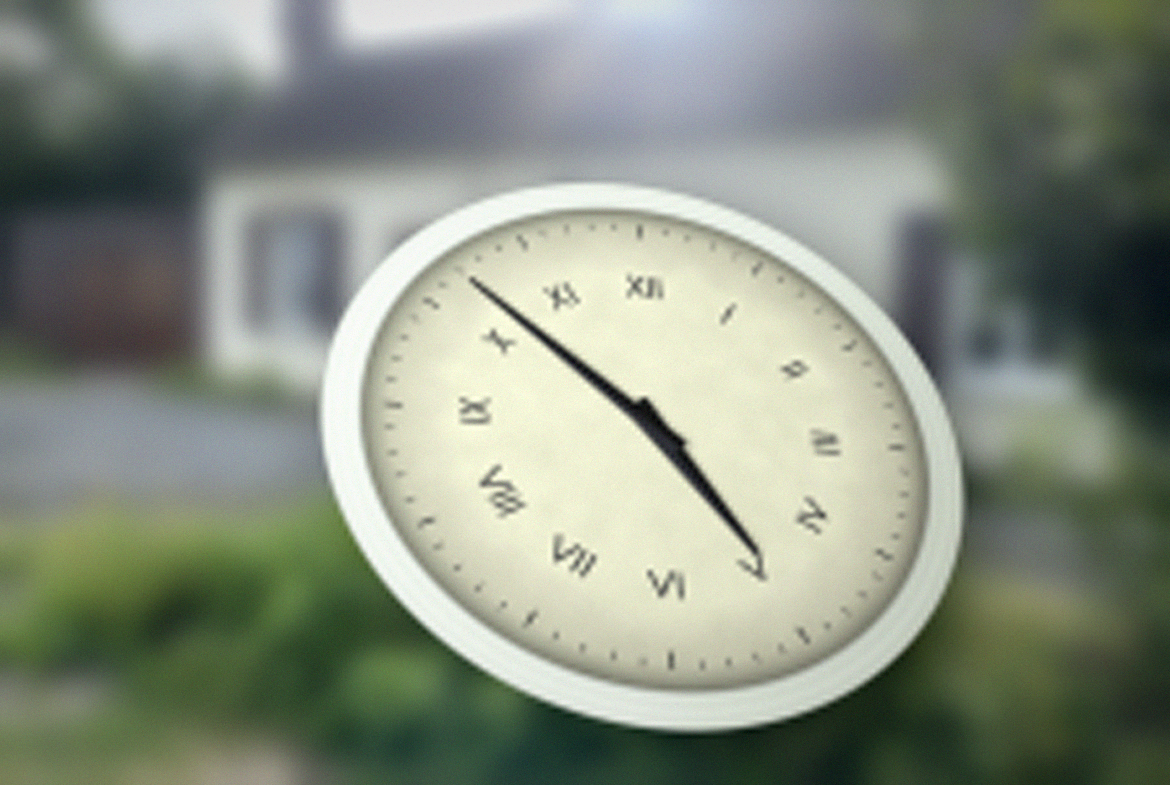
4,52
